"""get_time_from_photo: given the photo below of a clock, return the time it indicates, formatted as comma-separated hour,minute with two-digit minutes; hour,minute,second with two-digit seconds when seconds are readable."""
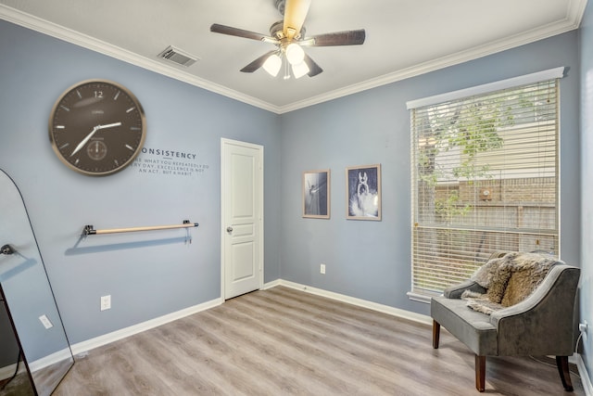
2,37
